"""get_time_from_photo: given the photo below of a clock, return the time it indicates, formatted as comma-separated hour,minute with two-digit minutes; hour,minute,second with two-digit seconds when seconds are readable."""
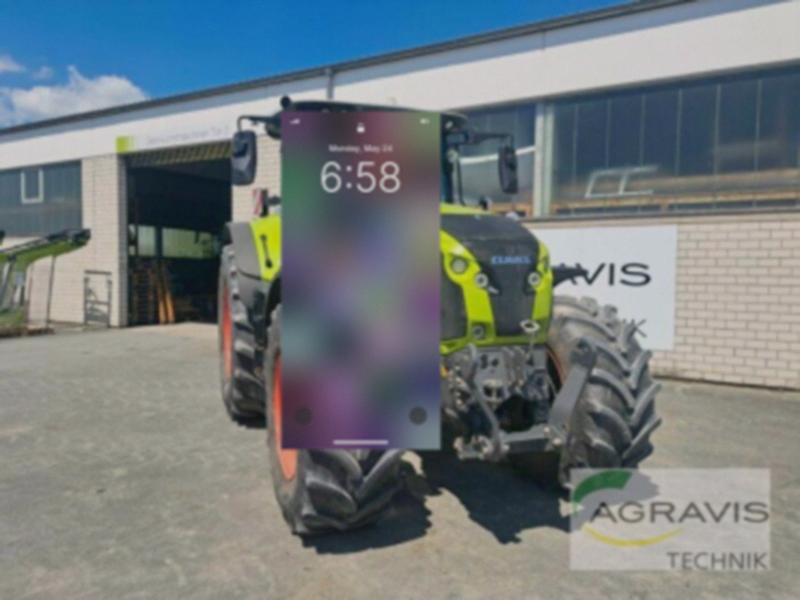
6,58
